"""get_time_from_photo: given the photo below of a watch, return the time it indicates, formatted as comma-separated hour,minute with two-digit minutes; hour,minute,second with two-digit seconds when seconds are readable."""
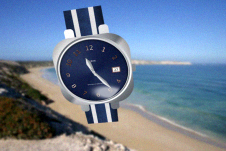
11,24
